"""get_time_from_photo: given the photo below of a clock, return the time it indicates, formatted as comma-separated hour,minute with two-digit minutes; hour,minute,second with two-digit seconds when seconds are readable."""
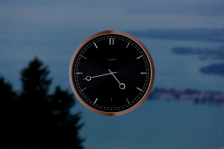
4,43
